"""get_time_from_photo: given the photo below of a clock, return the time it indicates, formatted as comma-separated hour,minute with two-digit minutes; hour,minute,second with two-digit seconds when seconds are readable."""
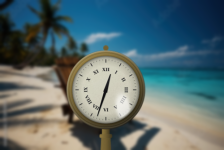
12,33
